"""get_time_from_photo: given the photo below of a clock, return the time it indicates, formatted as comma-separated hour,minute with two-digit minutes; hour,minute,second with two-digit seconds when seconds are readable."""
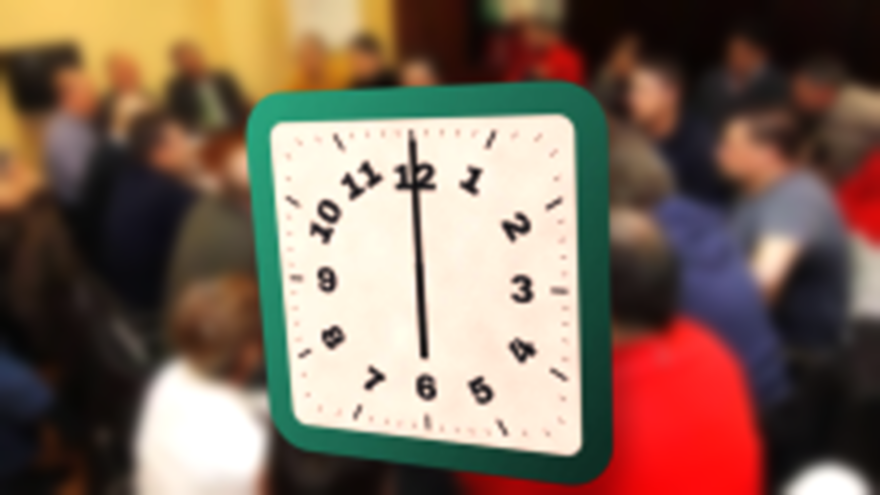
6,00
